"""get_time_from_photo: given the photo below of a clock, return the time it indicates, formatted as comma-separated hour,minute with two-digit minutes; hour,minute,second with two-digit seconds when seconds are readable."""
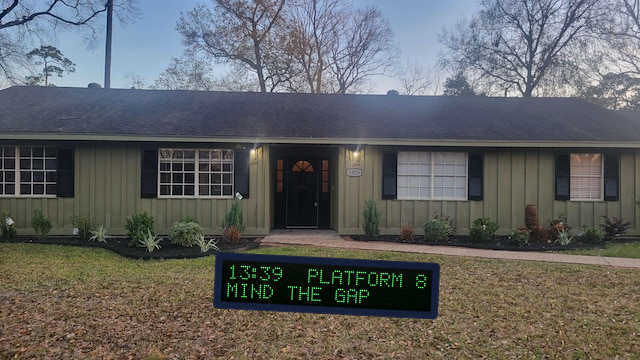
13,39
